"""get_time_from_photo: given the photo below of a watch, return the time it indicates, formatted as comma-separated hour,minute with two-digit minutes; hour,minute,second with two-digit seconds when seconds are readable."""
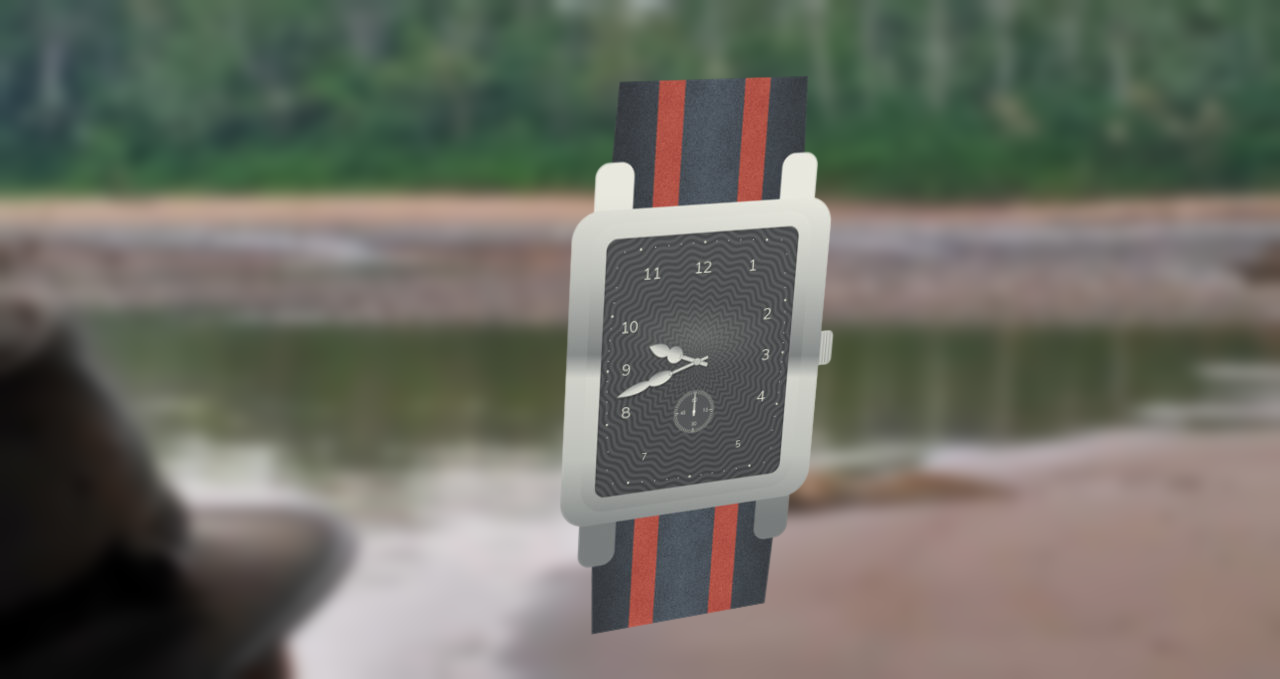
9,42
